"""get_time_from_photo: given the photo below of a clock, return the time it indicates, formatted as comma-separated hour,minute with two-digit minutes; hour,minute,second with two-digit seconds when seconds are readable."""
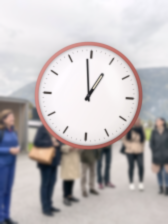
12,59
